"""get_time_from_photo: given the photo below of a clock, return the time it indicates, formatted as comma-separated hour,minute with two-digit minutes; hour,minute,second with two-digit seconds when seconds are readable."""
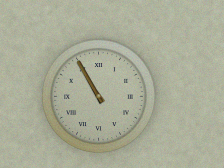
10,55
